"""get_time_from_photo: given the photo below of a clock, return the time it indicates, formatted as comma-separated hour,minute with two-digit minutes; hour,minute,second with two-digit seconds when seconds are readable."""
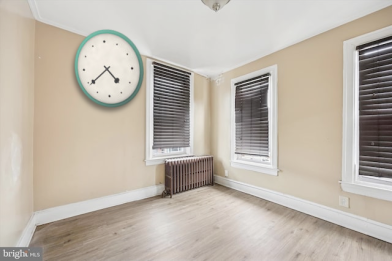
4,39
